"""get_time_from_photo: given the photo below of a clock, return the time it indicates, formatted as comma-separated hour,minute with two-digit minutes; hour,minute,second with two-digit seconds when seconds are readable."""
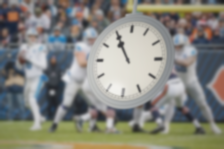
10,55
